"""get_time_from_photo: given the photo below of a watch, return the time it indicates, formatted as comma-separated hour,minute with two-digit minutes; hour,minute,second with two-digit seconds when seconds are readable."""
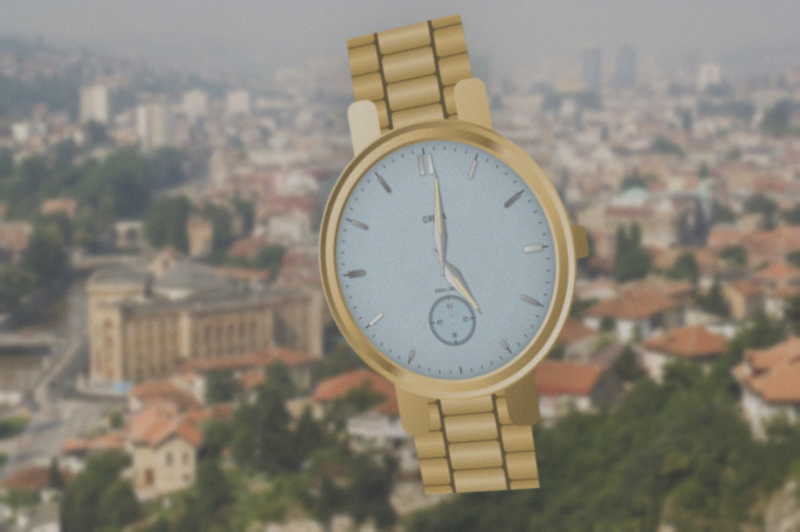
5,01
